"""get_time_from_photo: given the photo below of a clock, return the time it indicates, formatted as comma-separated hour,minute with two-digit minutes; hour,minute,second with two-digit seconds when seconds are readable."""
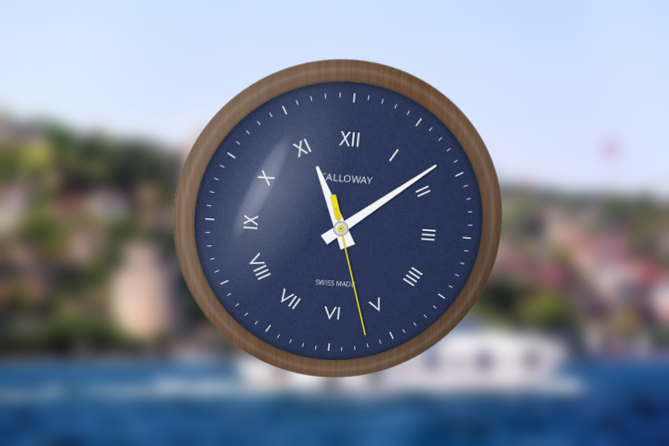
11,08,27
